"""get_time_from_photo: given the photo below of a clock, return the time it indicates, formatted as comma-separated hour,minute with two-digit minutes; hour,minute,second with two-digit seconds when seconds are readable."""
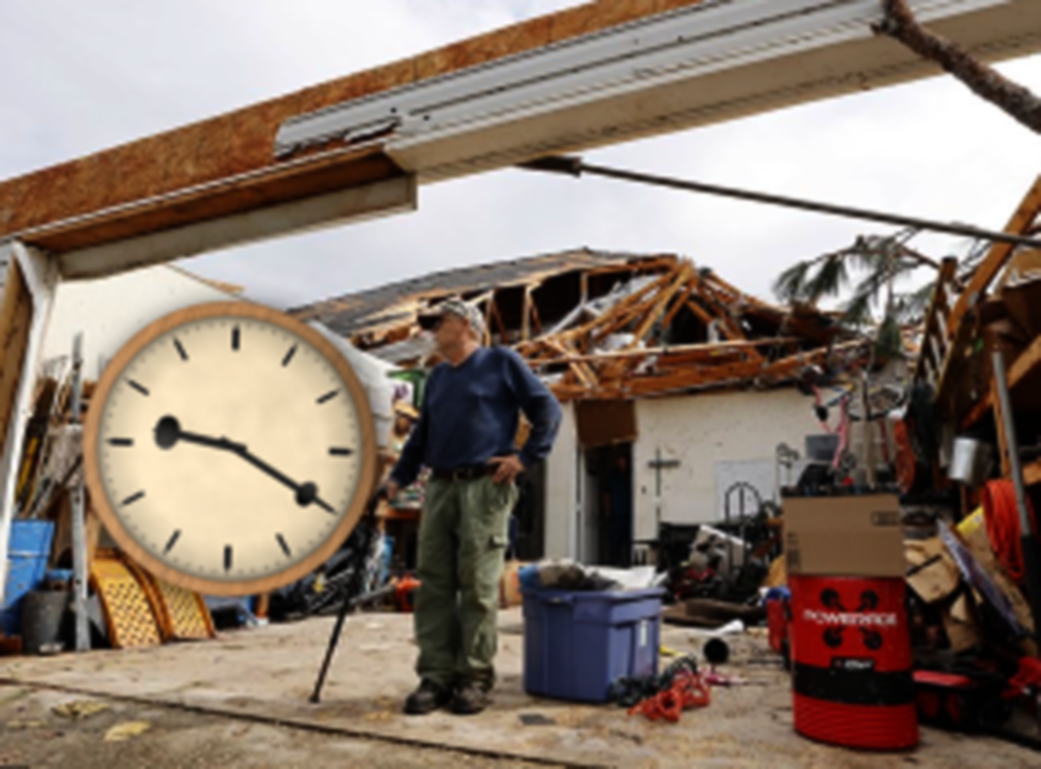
9,20
